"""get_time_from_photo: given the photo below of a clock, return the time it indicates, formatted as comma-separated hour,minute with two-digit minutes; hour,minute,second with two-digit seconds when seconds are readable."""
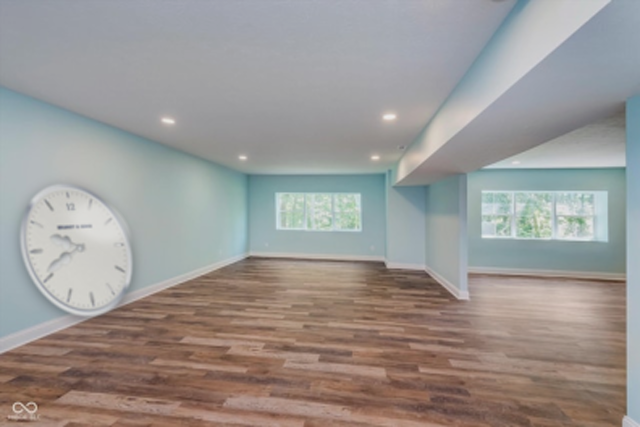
9,41
